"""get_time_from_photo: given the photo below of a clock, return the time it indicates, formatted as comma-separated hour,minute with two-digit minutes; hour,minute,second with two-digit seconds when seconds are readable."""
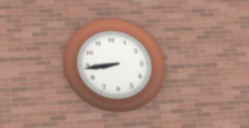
8,44
